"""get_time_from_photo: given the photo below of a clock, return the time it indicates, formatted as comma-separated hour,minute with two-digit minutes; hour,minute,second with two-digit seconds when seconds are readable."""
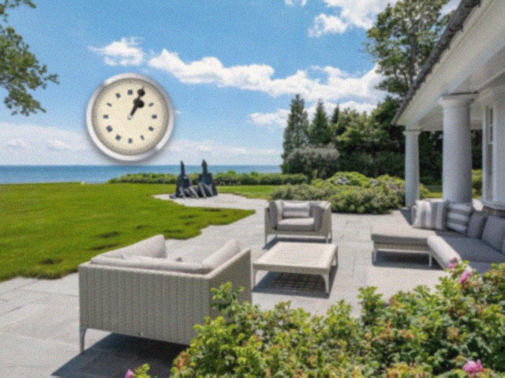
1,04
